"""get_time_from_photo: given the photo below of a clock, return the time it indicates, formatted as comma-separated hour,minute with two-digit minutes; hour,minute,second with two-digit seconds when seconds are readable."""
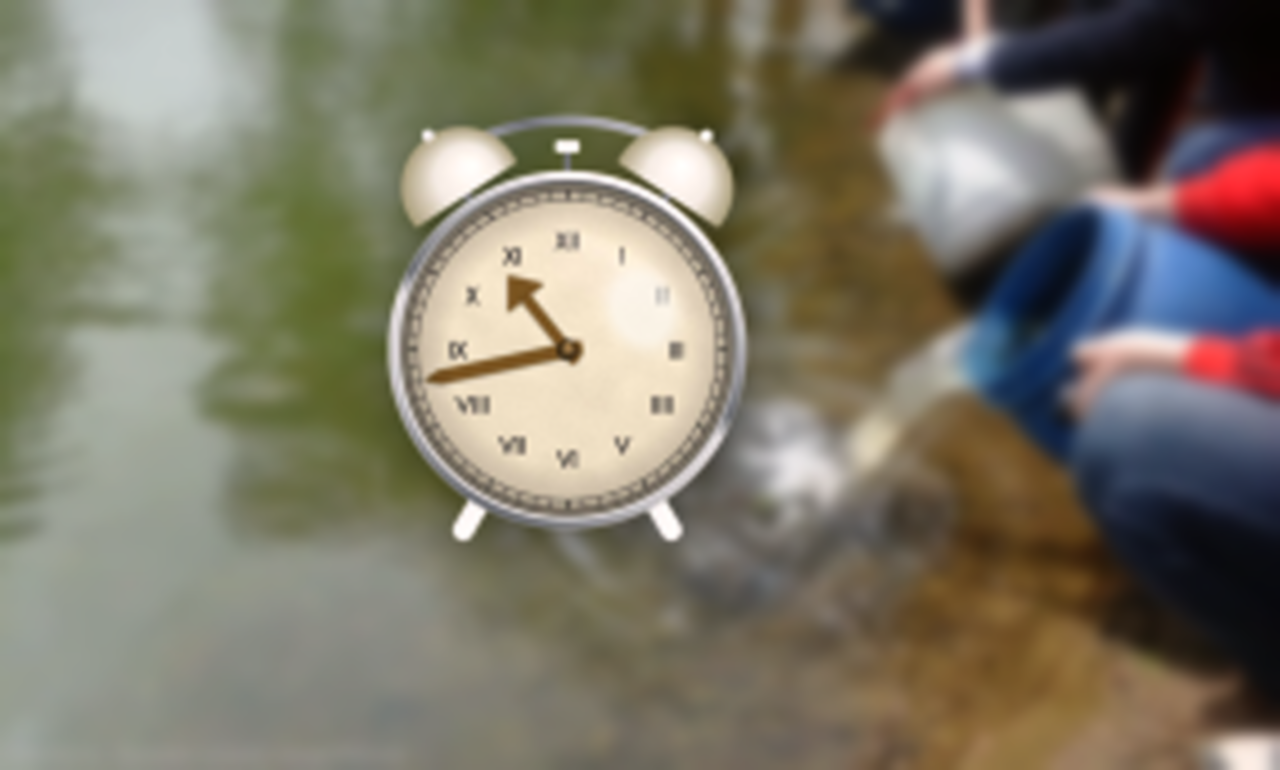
10,43
